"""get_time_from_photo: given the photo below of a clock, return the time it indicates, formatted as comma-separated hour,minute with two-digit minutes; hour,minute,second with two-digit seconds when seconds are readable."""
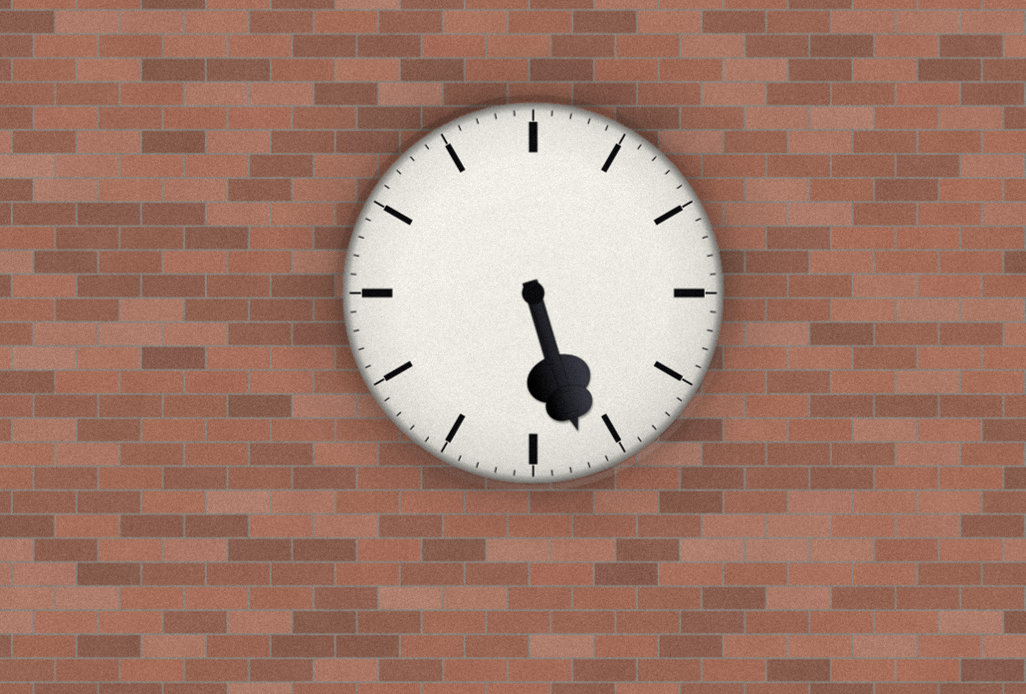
5,27
